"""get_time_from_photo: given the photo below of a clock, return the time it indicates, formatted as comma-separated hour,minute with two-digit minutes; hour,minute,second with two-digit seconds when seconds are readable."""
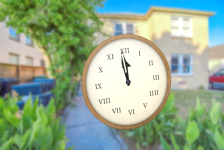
11,59
